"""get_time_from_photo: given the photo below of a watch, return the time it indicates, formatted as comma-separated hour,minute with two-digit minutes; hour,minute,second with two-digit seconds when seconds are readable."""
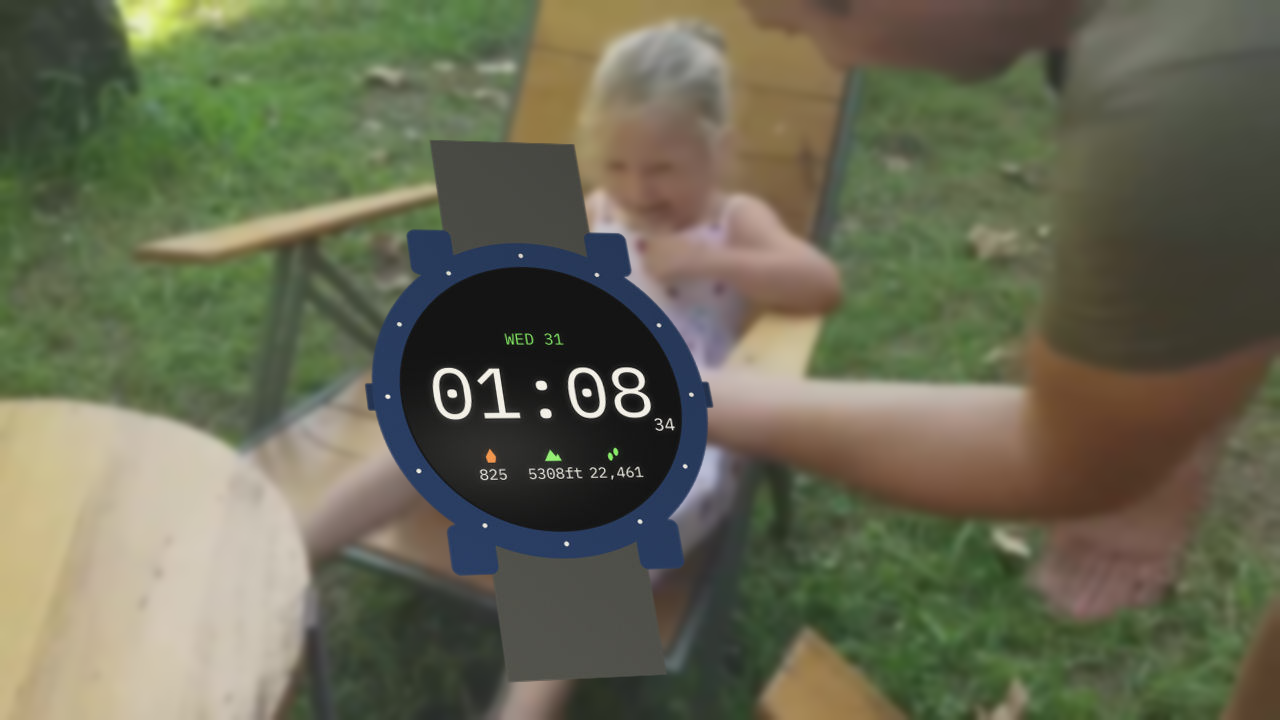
1,08,34
